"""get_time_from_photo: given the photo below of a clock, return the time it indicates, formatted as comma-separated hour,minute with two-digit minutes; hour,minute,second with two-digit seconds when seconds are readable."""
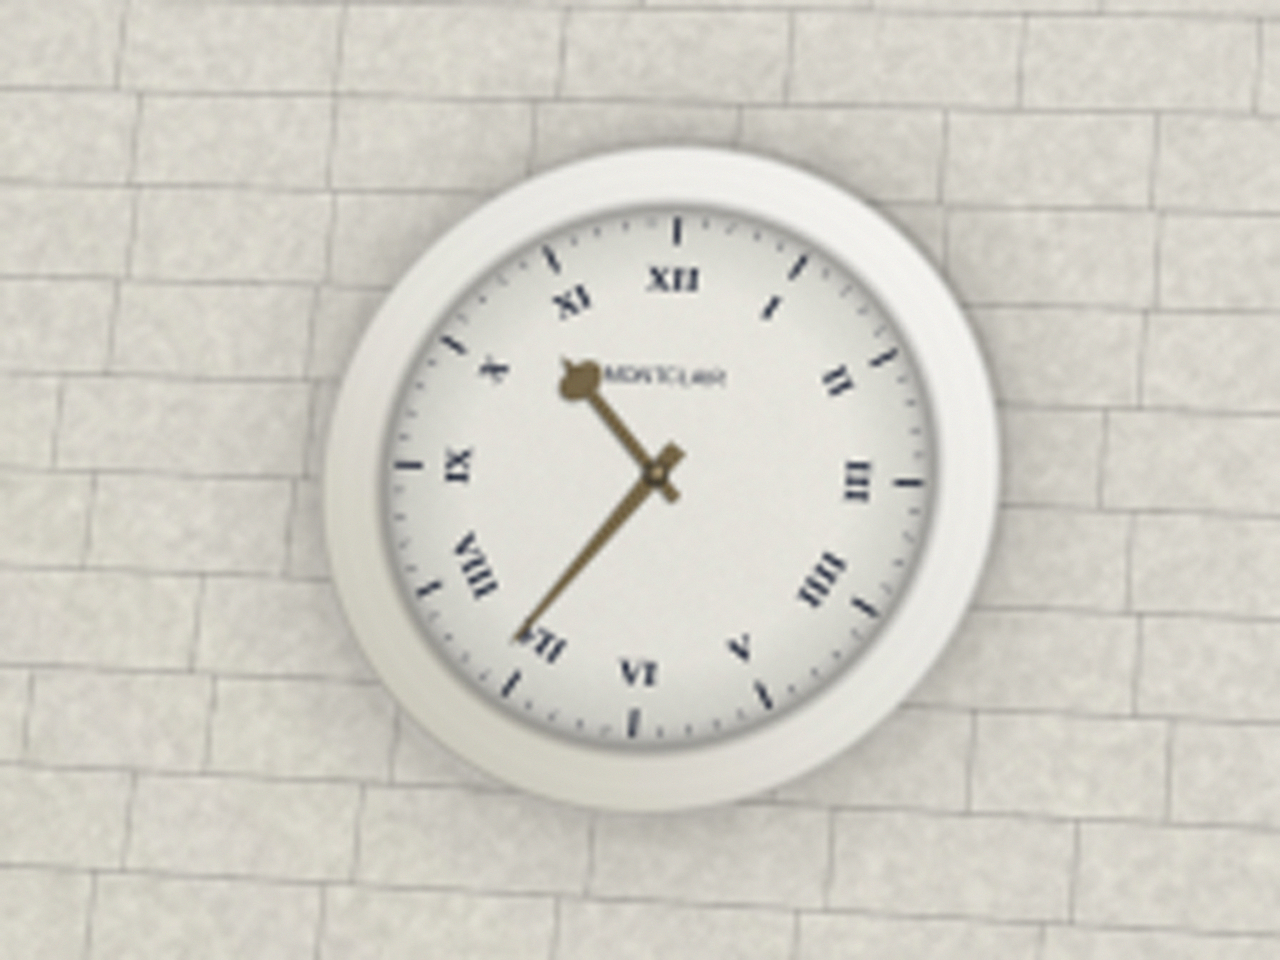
10,36
